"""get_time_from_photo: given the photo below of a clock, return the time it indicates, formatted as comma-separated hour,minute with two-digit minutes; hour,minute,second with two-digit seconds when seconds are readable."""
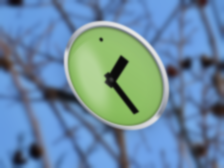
1,25
